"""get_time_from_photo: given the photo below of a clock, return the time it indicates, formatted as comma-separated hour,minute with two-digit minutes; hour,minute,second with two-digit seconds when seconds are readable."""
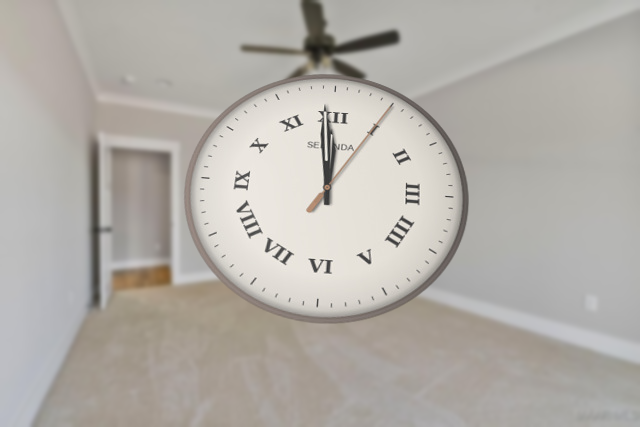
11,59,05
